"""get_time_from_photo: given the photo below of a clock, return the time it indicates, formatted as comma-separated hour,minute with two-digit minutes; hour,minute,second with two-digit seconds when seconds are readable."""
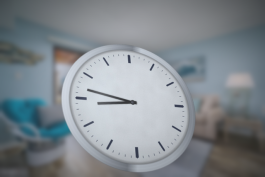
8,47
